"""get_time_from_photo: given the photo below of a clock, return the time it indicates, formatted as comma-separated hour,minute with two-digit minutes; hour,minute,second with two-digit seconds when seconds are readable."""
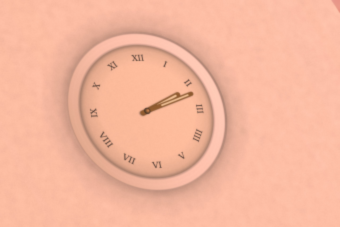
2,12
